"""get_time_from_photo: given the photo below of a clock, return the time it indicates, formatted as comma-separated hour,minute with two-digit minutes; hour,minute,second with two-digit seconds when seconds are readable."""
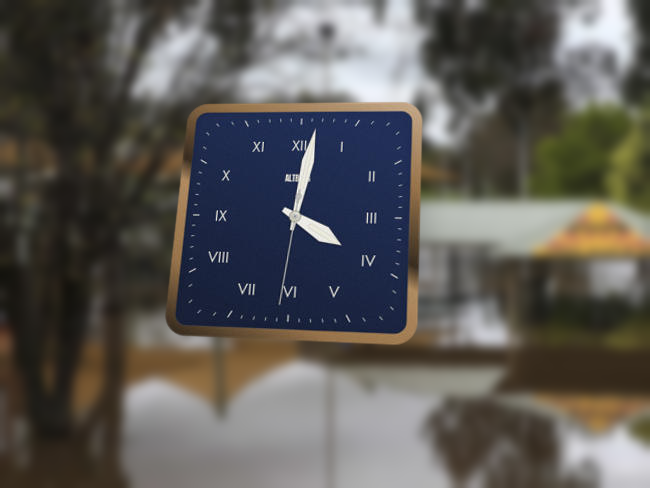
4,01,31
